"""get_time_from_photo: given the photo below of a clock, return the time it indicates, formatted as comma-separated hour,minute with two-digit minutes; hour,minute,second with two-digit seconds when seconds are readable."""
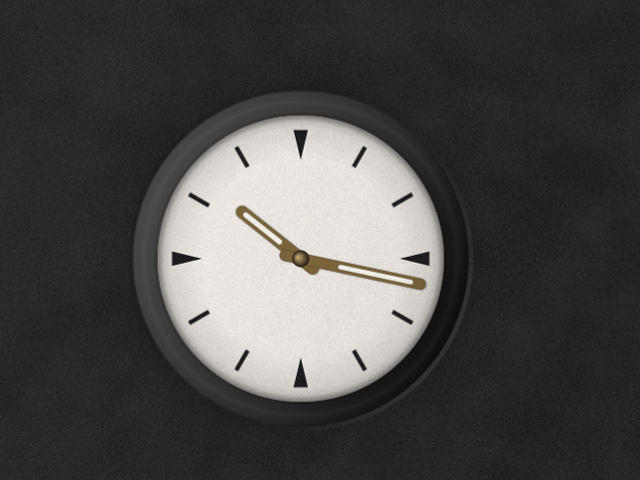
10,17
